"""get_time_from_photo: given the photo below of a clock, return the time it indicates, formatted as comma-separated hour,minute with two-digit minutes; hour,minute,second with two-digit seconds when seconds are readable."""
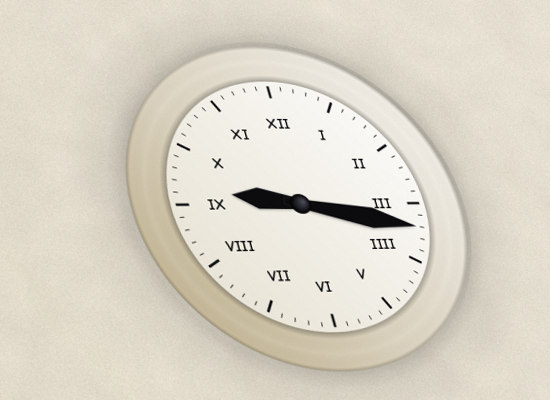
9,17
